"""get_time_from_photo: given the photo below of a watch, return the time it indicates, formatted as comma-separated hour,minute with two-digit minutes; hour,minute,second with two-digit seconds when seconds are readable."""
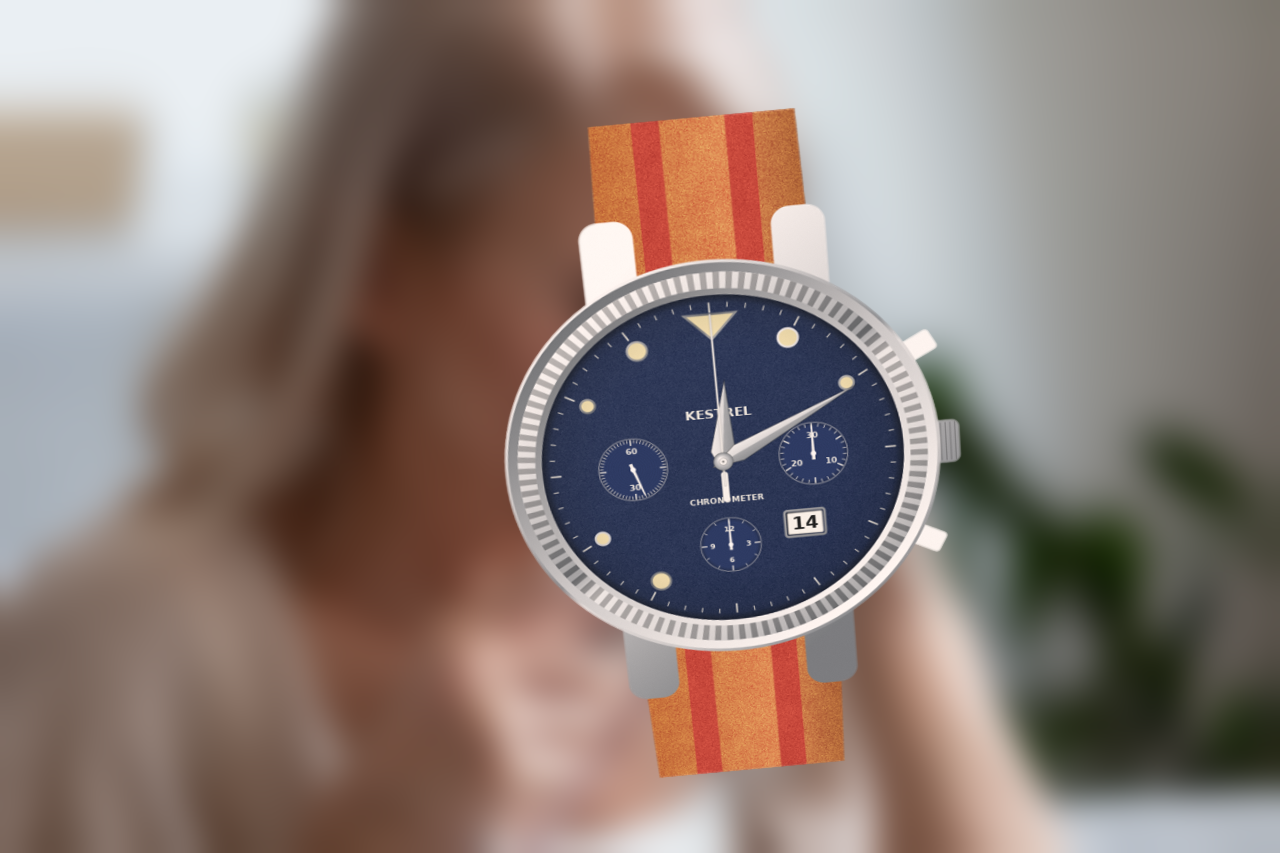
12,10,27
